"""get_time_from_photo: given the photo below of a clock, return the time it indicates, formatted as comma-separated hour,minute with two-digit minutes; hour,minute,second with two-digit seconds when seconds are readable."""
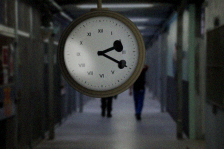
2,20
